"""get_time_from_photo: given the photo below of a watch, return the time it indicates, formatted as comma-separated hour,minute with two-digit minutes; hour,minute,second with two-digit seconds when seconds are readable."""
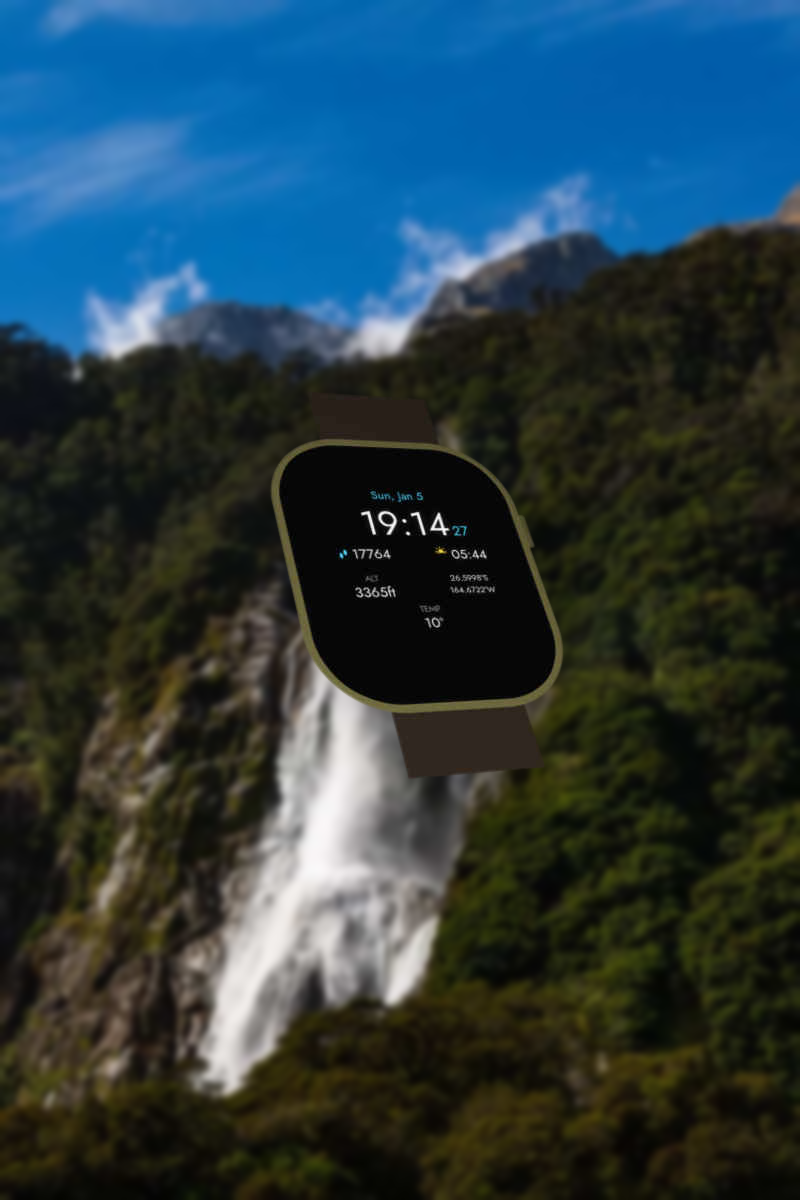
19,14,27
